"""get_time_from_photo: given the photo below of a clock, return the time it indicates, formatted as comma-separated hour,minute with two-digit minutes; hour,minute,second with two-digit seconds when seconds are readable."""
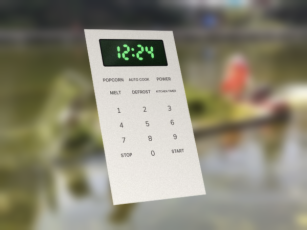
12,24
